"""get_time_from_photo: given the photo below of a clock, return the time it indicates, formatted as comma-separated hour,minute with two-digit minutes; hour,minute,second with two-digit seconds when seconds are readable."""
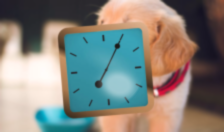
7,05
